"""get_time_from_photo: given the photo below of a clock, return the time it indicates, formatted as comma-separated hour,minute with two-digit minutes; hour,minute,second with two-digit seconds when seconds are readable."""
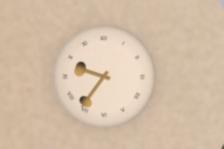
9,36
